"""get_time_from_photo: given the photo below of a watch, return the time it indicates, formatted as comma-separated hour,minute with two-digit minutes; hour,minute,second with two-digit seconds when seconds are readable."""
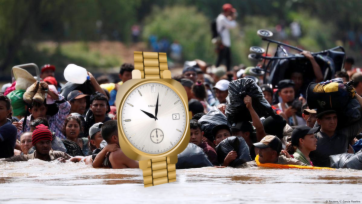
10,02
